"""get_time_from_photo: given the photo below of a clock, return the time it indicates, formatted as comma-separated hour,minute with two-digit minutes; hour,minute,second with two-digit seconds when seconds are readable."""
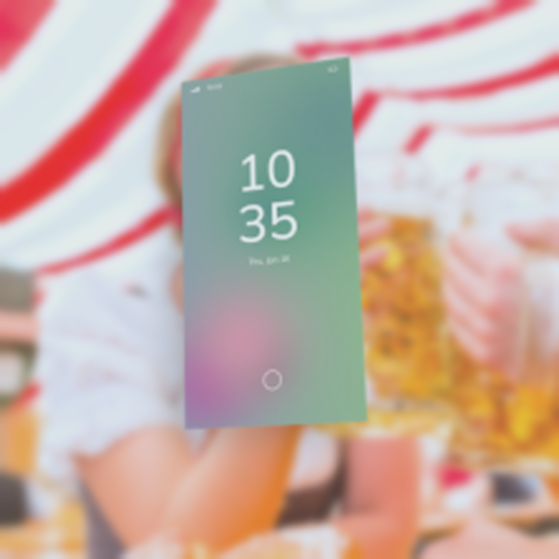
10,35
